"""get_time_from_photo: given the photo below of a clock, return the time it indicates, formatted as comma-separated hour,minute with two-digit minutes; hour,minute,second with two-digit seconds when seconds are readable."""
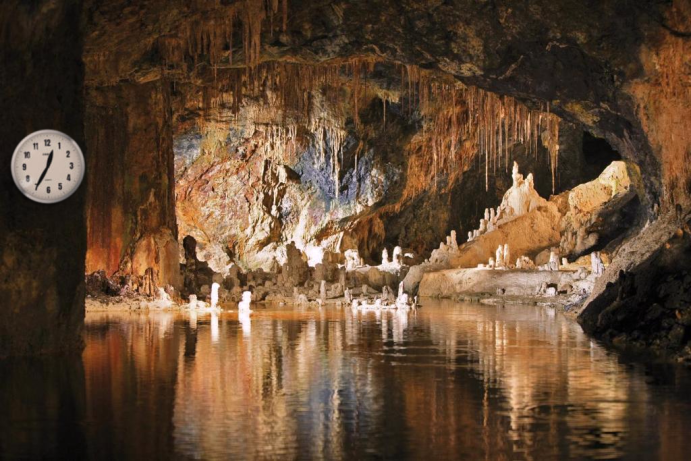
12,35
